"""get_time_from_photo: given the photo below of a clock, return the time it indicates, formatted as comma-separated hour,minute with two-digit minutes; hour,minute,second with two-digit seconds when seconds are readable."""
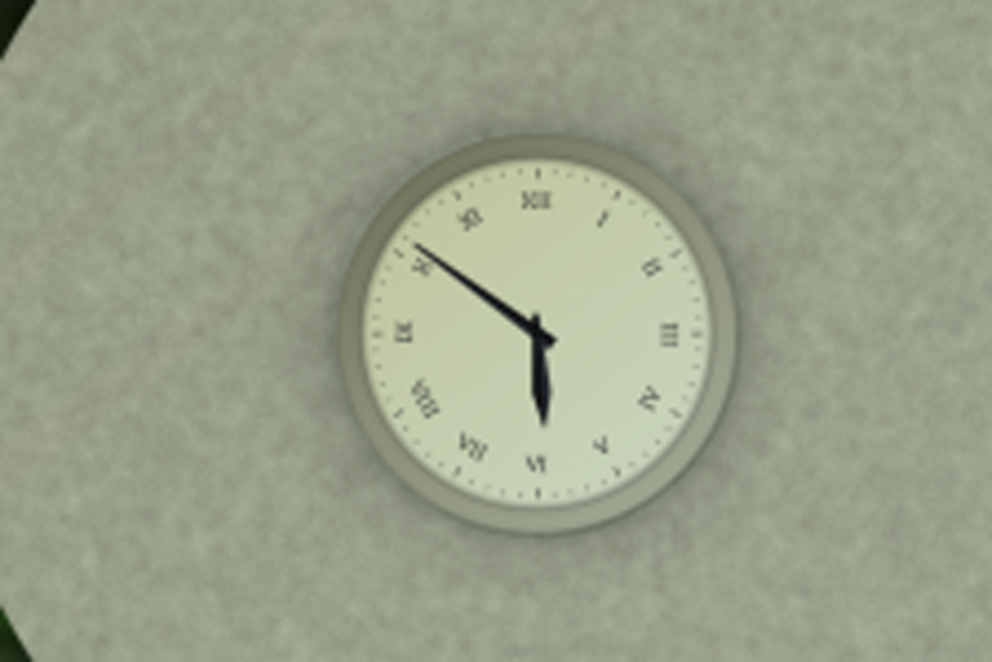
5,51
